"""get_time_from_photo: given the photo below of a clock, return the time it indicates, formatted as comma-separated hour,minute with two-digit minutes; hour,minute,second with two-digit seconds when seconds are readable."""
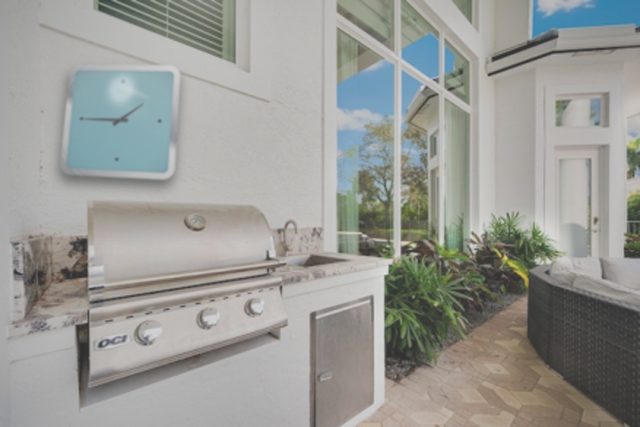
1,45
